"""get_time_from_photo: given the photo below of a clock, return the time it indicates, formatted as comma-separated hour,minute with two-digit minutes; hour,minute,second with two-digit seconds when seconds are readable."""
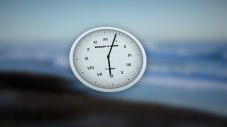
6,04
